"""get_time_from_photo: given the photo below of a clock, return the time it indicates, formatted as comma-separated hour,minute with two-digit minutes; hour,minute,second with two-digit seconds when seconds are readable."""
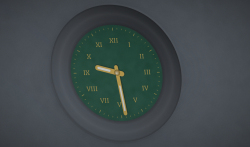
9,29
